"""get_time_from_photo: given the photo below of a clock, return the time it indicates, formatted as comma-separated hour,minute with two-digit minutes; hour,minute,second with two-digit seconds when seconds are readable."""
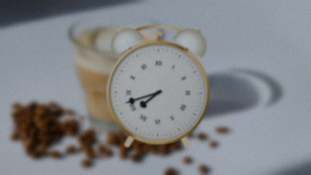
7,42
